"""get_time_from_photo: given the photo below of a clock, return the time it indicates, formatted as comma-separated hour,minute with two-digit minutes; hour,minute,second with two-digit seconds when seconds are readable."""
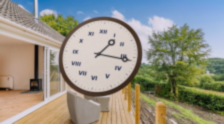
1,16
